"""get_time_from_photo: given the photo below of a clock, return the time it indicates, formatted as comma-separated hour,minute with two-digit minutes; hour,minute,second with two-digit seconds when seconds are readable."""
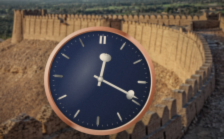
12,19
